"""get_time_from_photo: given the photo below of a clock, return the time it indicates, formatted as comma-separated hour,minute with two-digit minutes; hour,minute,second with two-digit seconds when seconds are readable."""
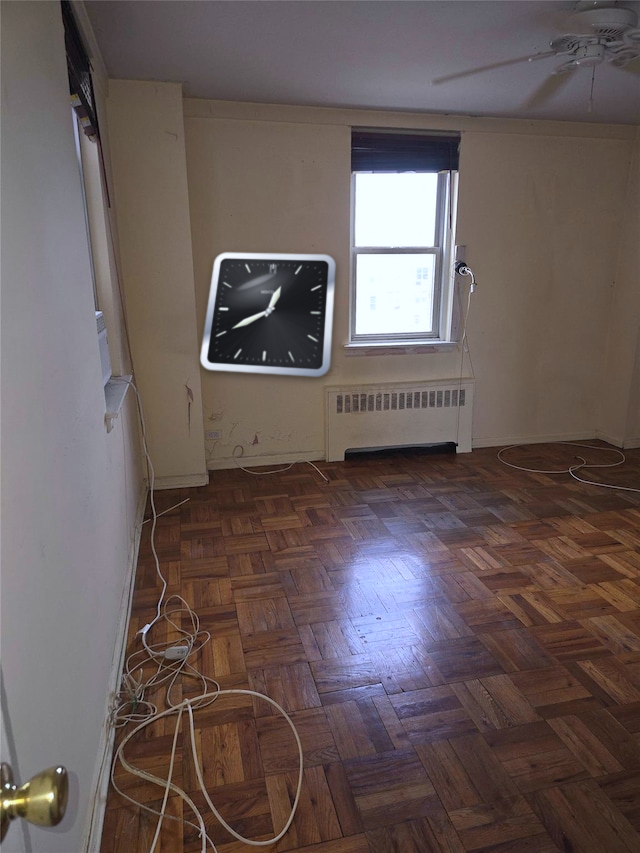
12,40
